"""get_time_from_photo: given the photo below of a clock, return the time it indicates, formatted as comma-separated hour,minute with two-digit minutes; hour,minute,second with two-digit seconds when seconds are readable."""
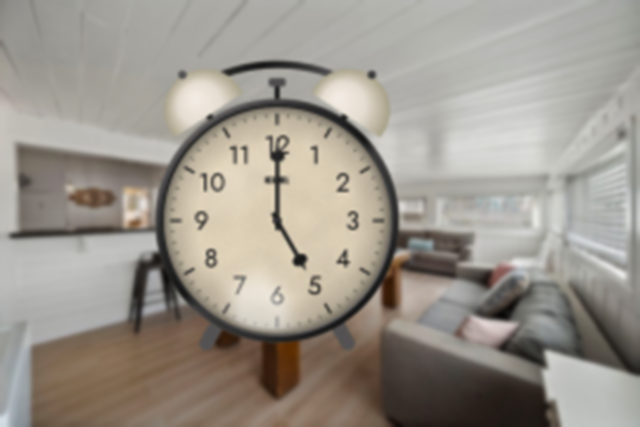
5,00
